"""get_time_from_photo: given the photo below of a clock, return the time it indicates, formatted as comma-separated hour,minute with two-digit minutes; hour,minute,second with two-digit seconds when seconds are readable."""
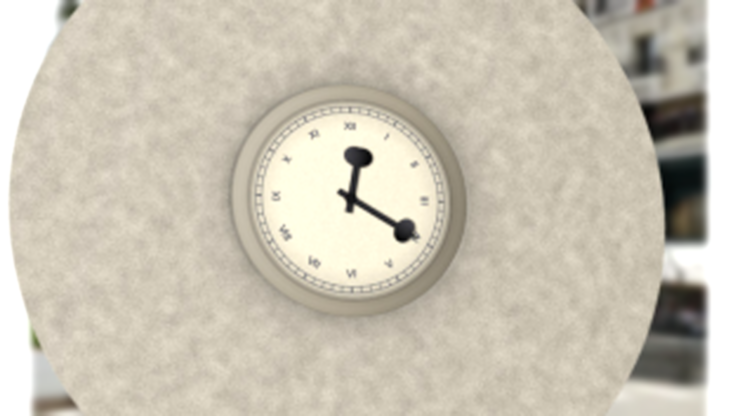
12,20
